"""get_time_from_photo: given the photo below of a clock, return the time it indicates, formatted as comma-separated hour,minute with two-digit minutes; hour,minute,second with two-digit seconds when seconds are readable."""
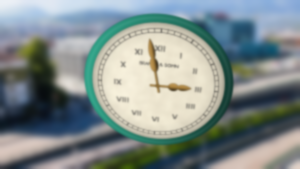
2,58
